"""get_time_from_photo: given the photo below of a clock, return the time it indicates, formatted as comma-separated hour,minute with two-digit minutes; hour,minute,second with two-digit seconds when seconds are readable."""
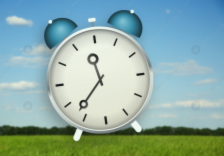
11,37
